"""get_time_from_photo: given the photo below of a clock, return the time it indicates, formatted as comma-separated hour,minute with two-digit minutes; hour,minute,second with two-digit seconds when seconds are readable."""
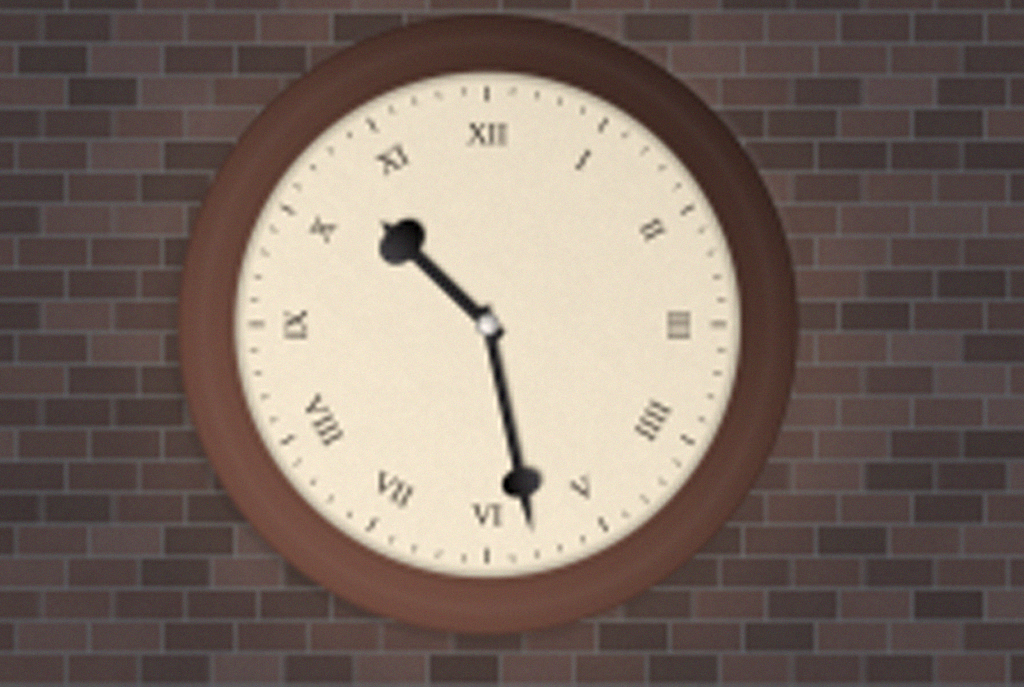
10,28
